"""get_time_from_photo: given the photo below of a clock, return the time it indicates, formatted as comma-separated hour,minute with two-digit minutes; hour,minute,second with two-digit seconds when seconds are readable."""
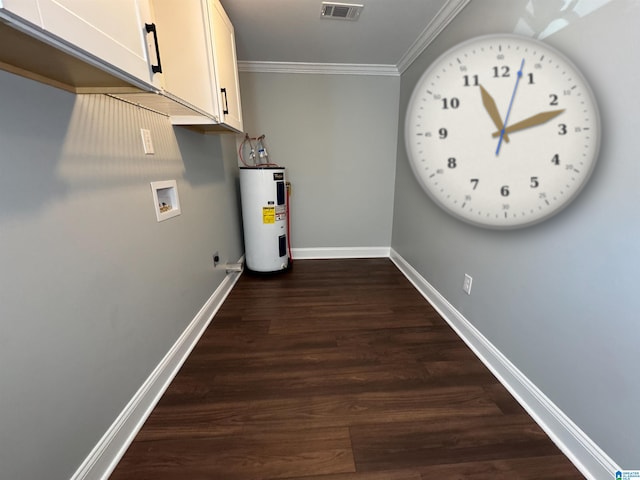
11,12,03
